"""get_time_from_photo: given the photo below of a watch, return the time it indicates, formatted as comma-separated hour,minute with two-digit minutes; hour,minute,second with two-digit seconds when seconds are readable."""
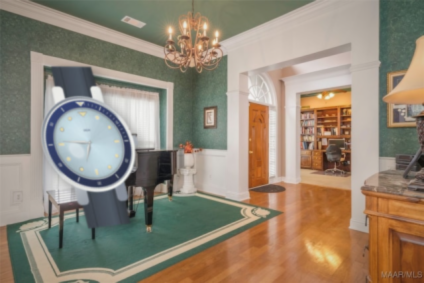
6,46
